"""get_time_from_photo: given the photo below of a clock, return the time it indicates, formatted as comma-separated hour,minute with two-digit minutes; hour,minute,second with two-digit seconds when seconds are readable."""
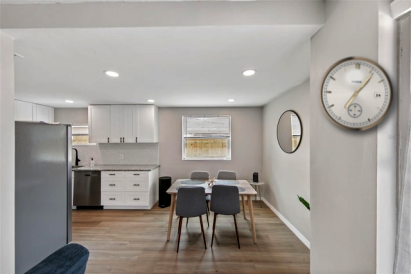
7,06
